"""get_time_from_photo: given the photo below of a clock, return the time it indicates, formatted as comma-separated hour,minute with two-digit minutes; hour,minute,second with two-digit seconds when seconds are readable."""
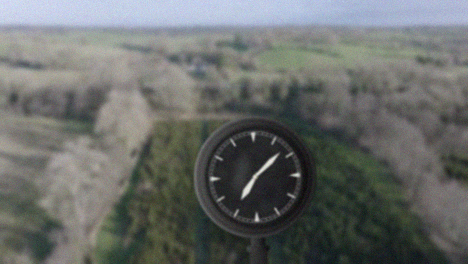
7,08
